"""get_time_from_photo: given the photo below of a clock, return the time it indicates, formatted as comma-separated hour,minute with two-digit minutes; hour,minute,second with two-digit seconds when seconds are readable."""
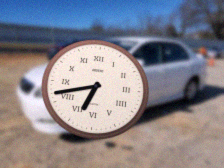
6,42
